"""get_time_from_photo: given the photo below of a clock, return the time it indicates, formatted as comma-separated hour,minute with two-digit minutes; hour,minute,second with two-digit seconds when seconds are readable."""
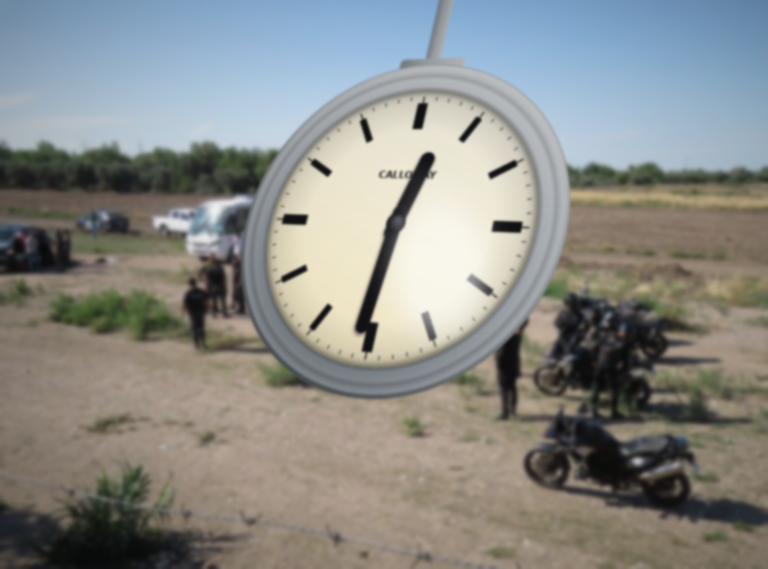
12,31
